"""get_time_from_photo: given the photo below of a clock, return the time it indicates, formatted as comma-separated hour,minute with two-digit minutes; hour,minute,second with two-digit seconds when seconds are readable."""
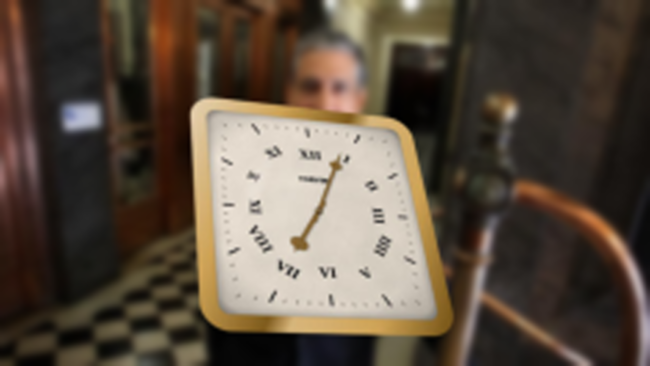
7,04
